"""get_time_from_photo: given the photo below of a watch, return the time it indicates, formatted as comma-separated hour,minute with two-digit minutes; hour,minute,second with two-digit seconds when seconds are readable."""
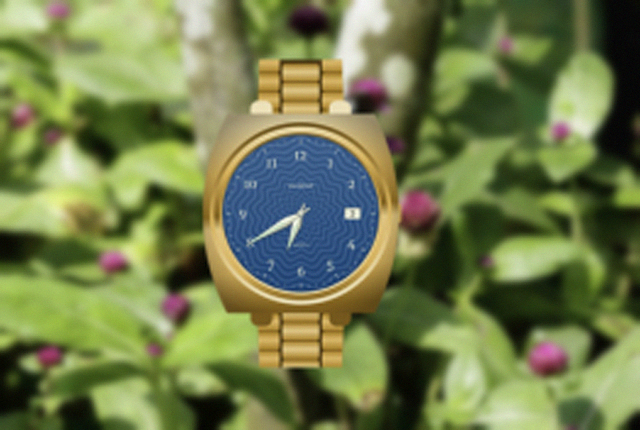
6,40
